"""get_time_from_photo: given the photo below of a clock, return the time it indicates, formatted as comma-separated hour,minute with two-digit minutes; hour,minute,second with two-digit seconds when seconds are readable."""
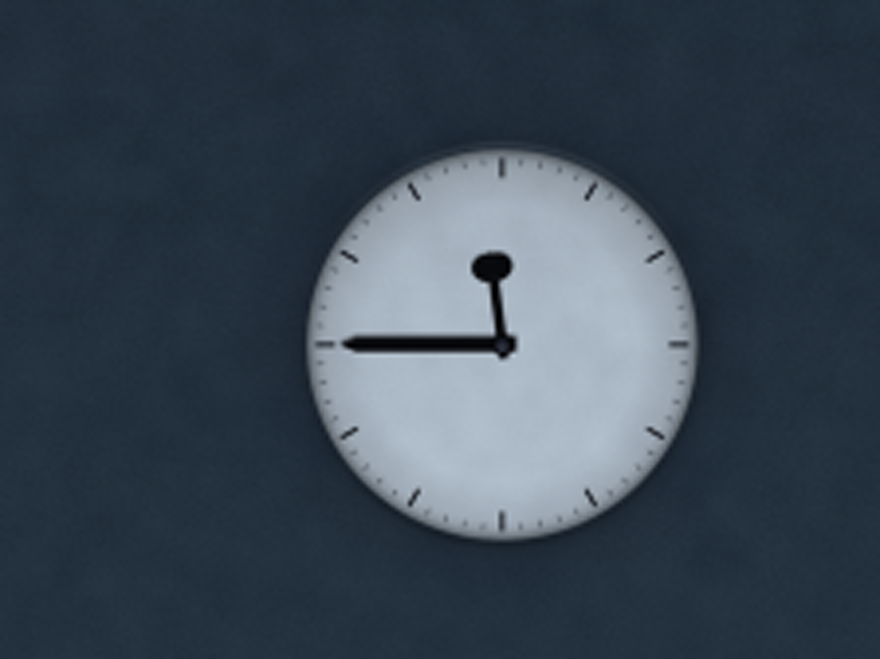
11,45
